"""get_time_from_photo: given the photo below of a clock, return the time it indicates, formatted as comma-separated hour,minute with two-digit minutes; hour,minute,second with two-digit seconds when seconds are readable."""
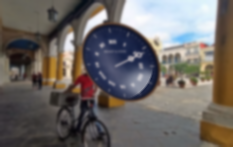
2,11
